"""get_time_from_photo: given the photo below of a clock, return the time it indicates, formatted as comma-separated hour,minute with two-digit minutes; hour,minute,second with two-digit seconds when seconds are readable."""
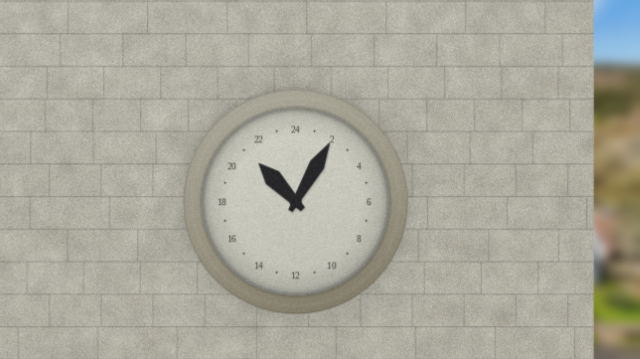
21,05
